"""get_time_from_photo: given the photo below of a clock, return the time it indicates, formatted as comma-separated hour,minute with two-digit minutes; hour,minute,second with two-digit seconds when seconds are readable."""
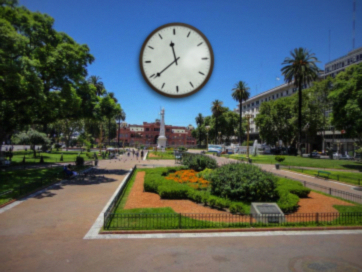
11,39
